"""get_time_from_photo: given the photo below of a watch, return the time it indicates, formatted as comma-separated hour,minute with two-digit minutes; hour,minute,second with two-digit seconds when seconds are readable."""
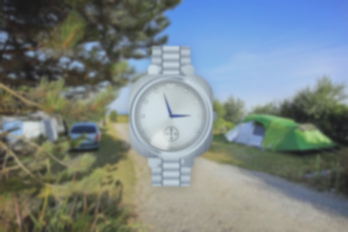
2,57
